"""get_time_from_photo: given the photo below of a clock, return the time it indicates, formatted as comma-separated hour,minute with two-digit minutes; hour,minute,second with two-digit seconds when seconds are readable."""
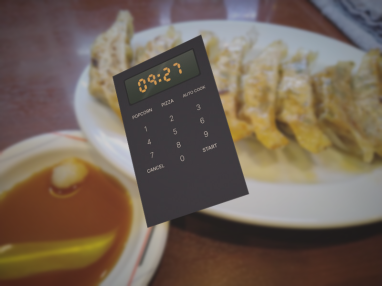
9,27
